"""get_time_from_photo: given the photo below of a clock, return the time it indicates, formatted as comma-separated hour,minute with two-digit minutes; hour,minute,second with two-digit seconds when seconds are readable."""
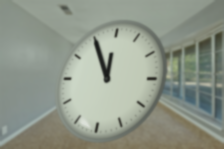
11,55
